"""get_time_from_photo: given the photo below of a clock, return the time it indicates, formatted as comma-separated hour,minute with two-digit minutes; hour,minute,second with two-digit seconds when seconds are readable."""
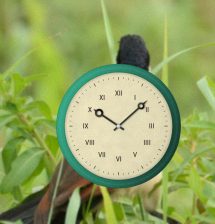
10,08
